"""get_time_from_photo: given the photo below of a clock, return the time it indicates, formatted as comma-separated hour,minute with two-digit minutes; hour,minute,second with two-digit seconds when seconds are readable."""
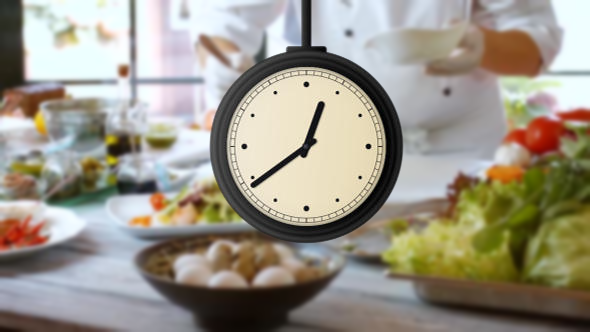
12,39
